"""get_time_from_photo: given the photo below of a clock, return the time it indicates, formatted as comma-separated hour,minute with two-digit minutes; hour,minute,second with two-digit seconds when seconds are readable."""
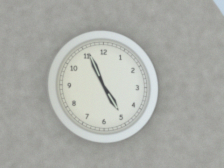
4,56
